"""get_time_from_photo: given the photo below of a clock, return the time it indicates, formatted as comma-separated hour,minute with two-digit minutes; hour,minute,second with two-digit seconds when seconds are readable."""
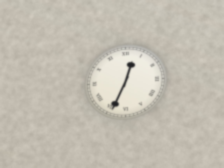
12,34
